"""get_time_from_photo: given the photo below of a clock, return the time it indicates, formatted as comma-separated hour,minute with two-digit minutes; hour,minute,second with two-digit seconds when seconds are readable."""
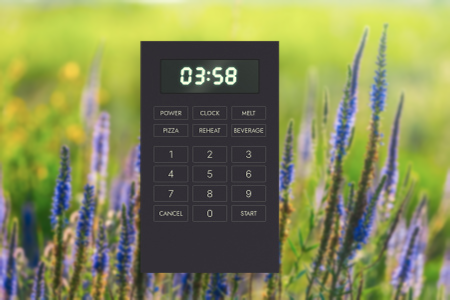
3,58
